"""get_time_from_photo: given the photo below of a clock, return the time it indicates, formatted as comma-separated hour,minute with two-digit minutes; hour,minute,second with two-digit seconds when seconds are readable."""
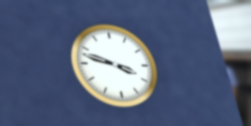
3,48
